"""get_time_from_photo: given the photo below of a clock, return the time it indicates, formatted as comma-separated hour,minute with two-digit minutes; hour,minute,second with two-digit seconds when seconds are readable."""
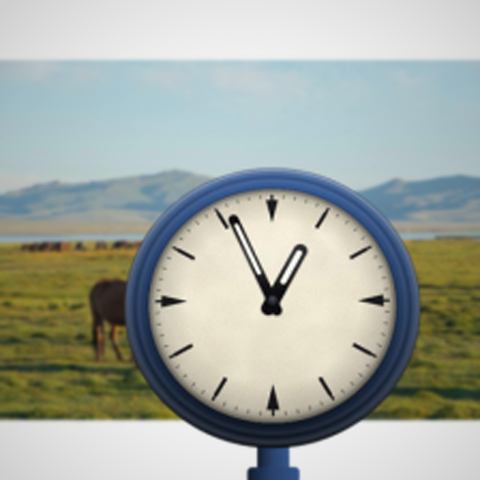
12,56
